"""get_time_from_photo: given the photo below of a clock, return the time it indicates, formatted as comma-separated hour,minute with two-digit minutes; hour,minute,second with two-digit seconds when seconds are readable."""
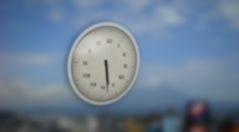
5,28
